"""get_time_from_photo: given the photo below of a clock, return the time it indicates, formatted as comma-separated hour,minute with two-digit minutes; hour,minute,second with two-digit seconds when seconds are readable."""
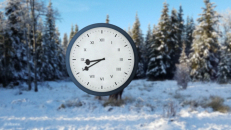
8,40
